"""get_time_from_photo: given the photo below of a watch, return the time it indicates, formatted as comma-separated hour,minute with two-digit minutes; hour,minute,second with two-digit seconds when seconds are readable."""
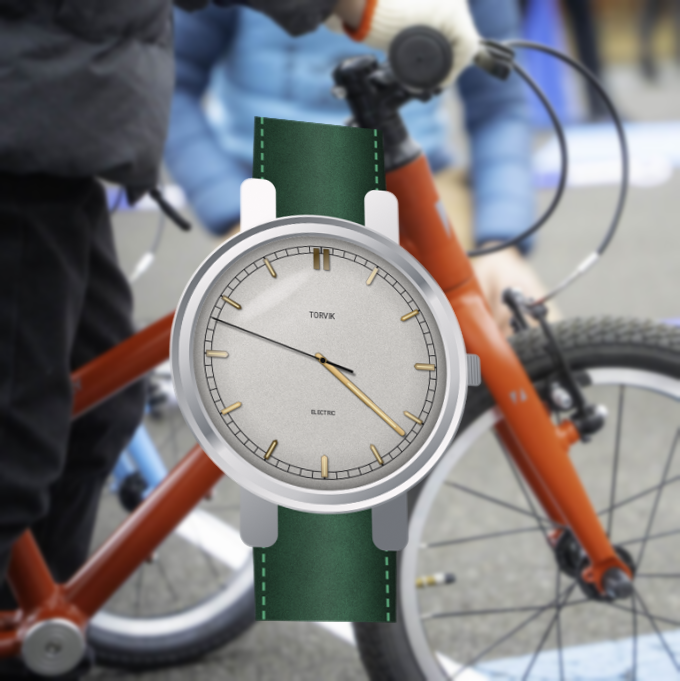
4,21,48
